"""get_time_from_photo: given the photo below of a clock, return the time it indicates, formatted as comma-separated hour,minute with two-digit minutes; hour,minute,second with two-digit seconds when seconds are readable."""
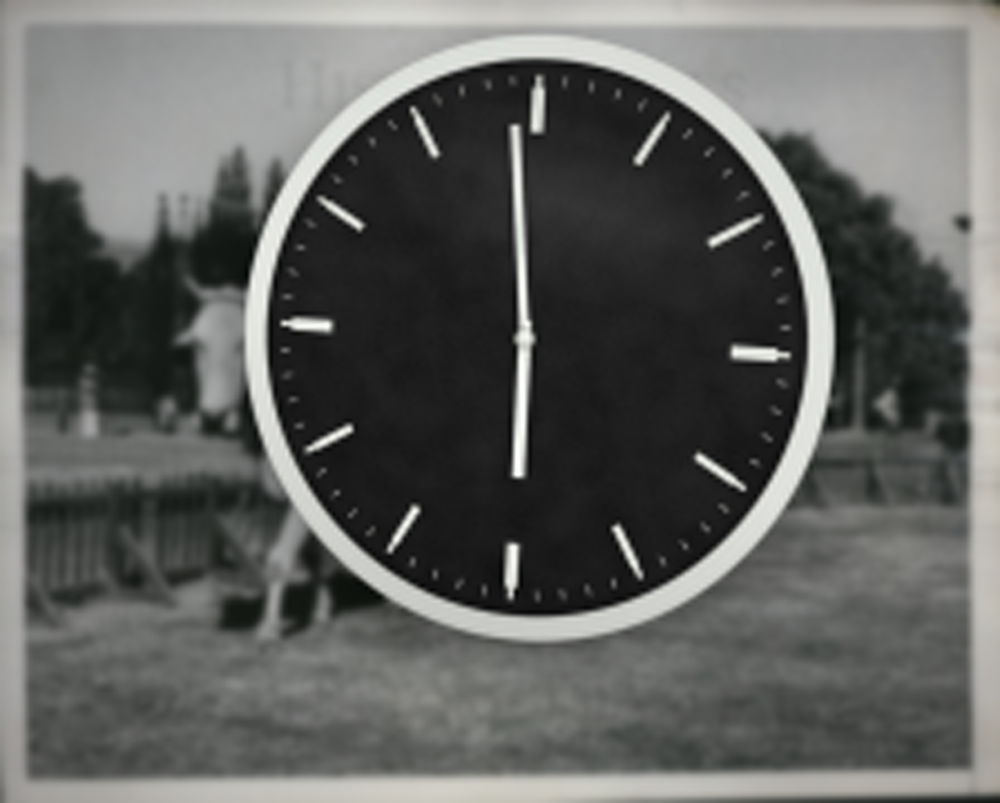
5,59
